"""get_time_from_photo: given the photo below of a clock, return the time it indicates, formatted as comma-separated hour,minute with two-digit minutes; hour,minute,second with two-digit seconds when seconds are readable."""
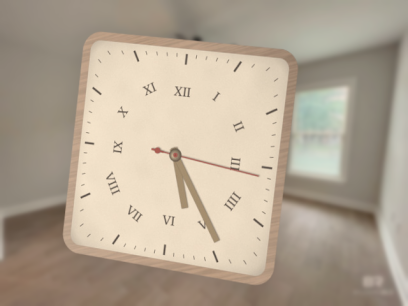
5,24,16
